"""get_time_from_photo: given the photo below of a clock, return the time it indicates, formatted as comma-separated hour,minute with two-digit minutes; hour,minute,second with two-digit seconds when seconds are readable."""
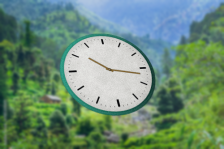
10,17
